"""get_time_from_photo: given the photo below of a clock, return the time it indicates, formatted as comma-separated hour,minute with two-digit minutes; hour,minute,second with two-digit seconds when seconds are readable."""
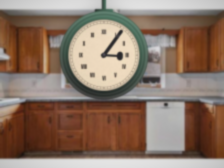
3,06
